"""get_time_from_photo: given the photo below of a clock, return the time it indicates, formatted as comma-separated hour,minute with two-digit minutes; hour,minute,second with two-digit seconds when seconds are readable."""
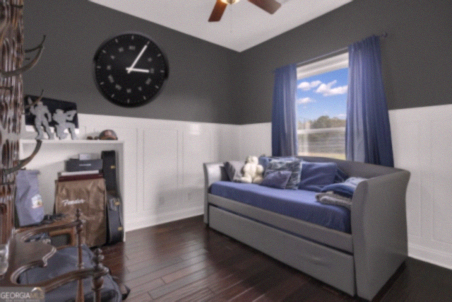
3,05
